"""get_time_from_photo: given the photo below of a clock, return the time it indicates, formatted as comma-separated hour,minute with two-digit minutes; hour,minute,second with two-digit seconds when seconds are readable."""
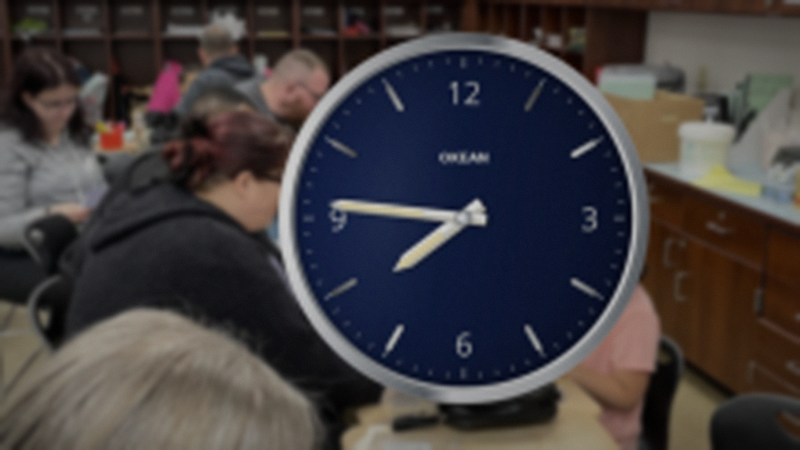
7,46
